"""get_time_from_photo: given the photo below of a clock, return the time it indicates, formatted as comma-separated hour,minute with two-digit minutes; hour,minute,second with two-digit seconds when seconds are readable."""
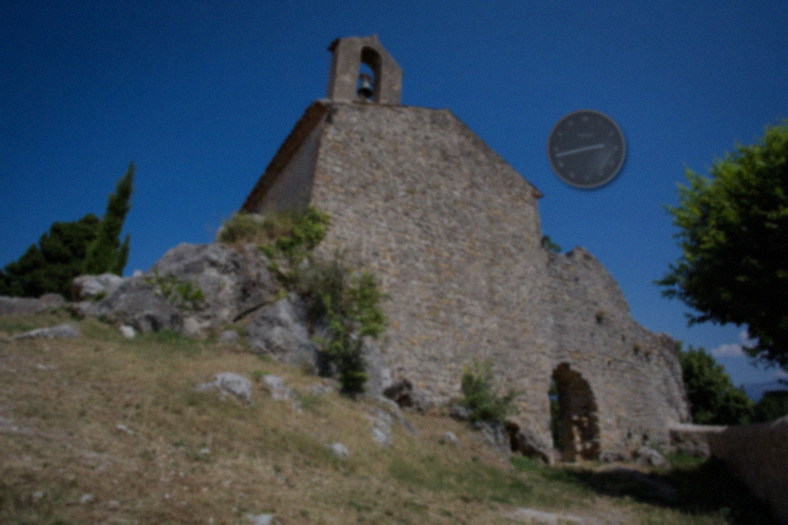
2,43
